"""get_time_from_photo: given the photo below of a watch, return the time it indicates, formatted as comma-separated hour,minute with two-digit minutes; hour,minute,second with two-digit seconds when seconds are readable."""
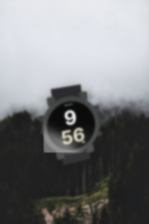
9,56
